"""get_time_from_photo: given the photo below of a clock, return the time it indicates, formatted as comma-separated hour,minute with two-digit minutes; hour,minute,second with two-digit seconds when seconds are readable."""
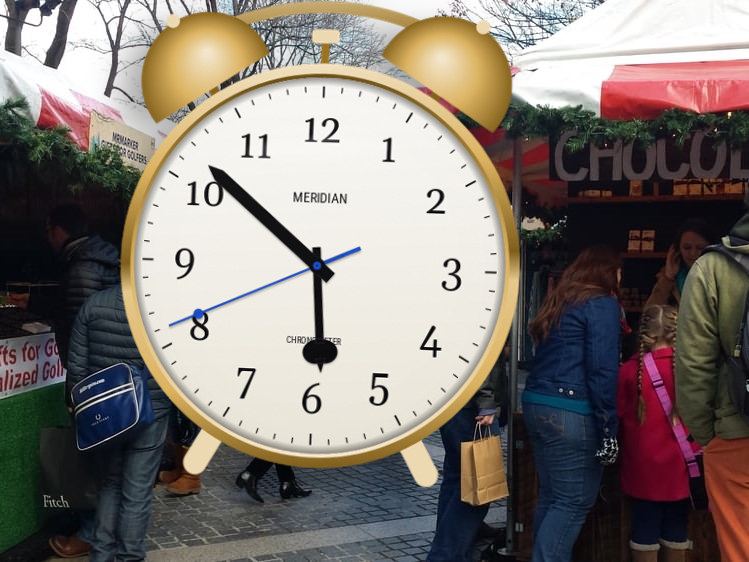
5,51,41
